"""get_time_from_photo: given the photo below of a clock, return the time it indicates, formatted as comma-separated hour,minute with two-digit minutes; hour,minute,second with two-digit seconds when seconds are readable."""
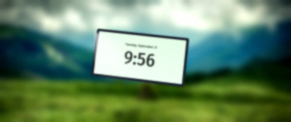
9,56
